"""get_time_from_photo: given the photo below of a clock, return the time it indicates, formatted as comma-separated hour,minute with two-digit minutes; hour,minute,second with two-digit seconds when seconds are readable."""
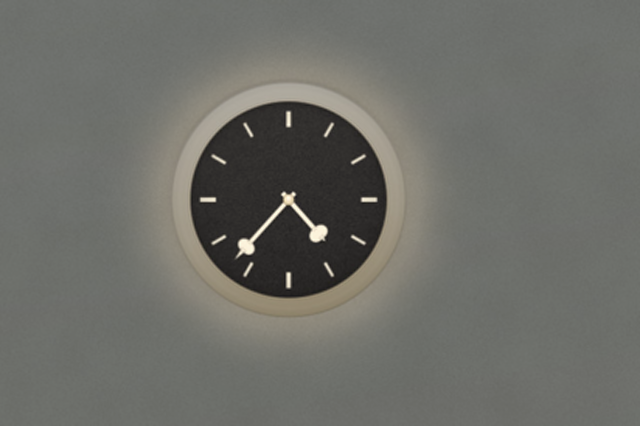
4,37
